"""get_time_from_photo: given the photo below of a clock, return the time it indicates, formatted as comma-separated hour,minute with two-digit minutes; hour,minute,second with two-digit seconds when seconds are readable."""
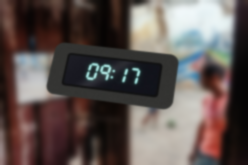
9,17
